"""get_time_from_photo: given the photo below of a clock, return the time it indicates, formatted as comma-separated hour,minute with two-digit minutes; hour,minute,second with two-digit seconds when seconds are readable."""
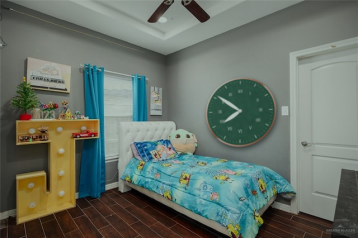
7,51
